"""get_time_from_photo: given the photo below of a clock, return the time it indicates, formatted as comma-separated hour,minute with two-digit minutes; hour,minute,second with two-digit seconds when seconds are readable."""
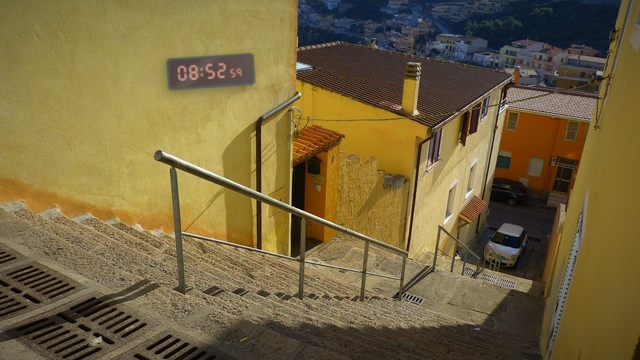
8,52
